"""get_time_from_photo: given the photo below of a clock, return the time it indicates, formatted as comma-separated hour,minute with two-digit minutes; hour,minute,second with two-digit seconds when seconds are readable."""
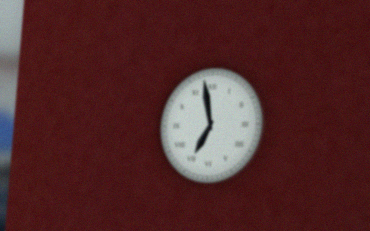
6,58
